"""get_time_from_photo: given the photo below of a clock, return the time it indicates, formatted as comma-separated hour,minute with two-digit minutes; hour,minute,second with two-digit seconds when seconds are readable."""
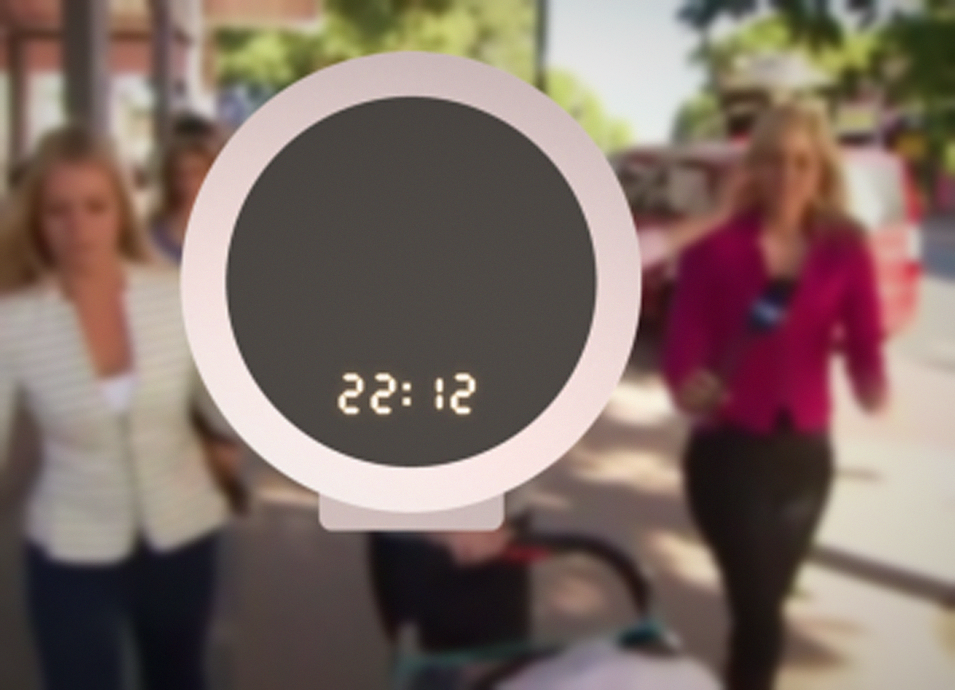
22,12
